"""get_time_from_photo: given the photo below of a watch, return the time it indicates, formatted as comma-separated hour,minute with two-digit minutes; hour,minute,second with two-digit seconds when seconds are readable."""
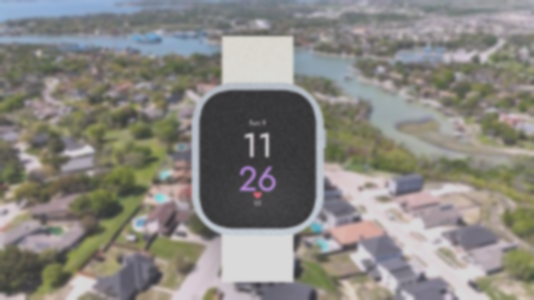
11,26
